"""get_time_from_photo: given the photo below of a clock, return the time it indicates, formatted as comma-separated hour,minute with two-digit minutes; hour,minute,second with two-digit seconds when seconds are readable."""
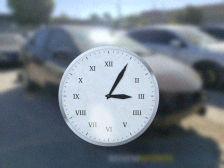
3,05
